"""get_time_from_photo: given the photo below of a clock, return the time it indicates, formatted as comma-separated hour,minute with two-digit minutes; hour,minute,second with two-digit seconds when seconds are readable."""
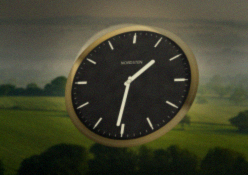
1,31
